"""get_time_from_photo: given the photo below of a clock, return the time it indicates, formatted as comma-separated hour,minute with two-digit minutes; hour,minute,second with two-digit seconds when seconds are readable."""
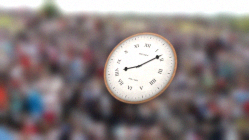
8,08
